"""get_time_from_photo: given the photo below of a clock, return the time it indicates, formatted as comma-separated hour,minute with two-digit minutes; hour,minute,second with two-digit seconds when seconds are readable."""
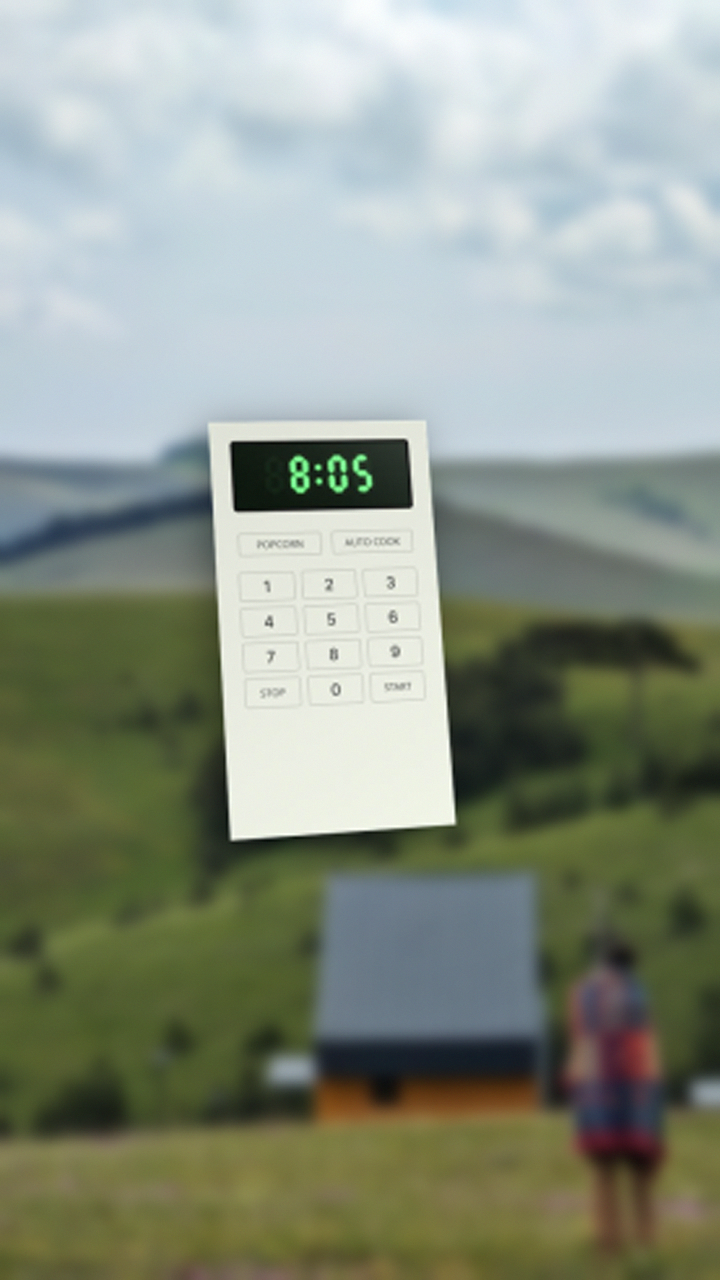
8,05
